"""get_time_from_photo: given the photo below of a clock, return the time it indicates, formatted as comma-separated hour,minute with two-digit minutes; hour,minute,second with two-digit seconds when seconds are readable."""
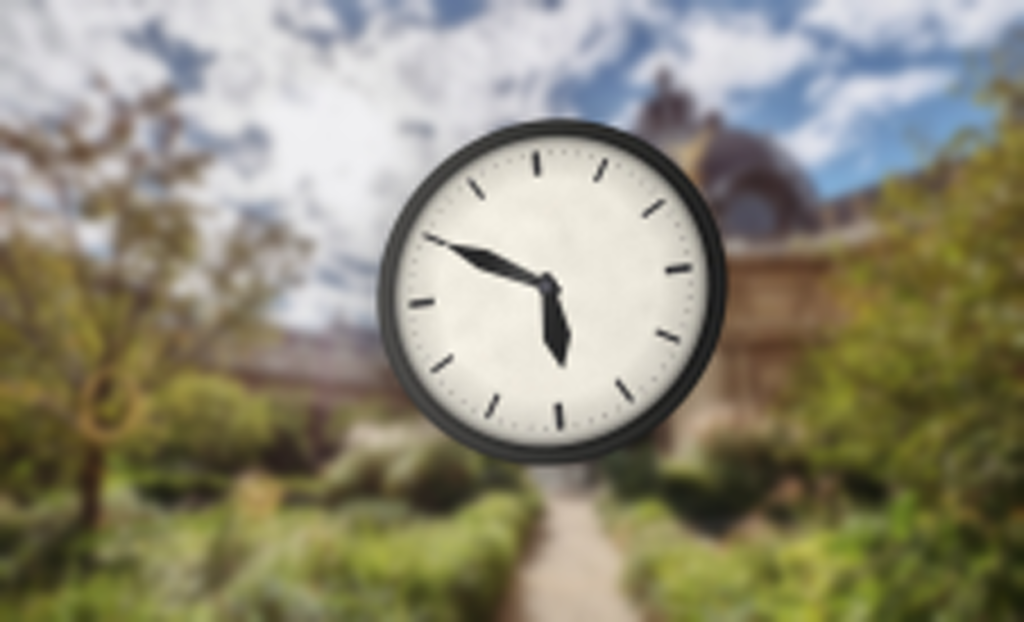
5,50
